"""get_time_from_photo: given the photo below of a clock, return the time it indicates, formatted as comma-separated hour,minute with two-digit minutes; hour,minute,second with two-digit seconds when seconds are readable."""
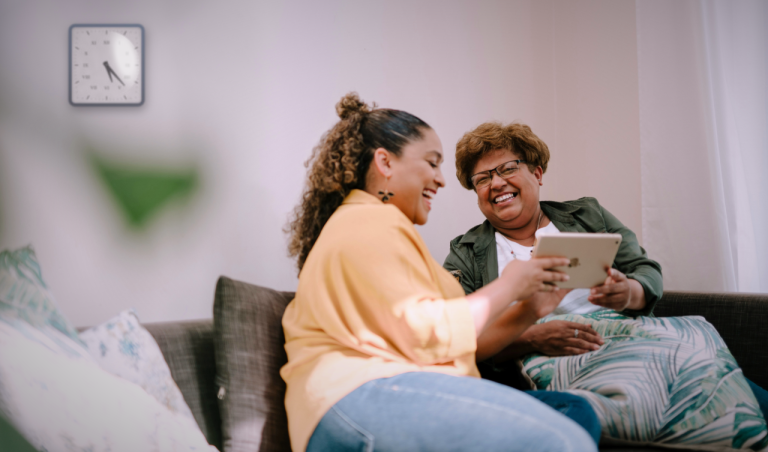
5,23
